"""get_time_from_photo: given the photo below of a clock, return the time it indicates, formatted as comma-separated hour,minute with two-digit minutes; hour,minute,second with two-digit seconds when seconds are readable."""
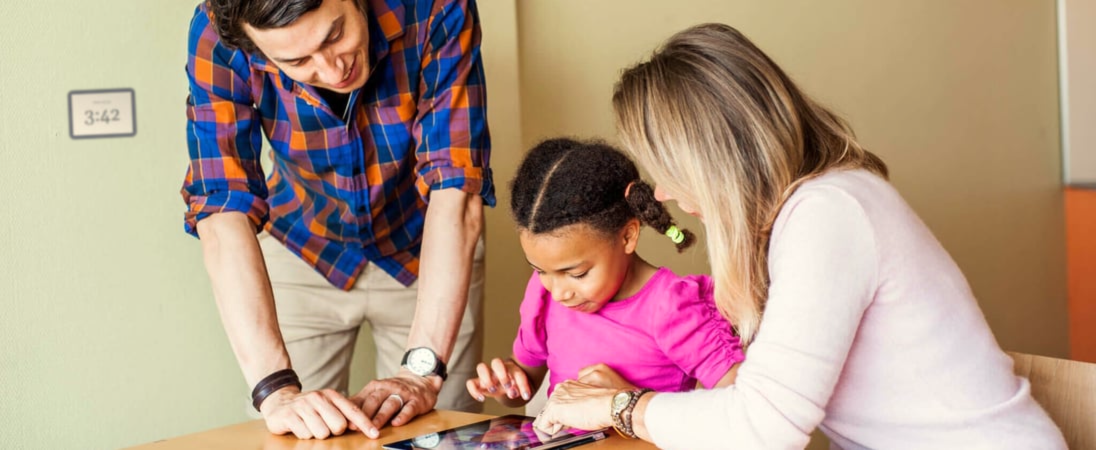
3,42
